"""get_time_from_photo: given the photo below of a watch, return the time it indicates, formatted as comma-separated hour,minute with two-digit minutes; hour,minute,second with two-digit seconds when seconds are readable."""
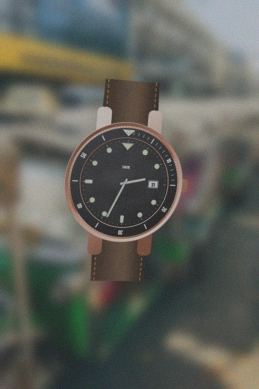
2,34
